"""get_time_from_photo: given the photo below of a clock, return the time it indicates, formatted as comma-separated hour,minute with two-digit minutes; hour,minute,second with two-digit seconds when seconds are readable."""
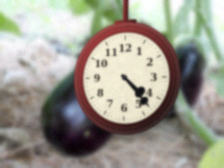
4,23
